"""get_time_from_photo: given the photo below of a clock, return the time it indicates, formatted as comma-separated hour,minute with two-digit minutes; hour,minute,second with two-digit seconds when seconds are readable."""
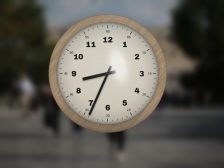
8,34
